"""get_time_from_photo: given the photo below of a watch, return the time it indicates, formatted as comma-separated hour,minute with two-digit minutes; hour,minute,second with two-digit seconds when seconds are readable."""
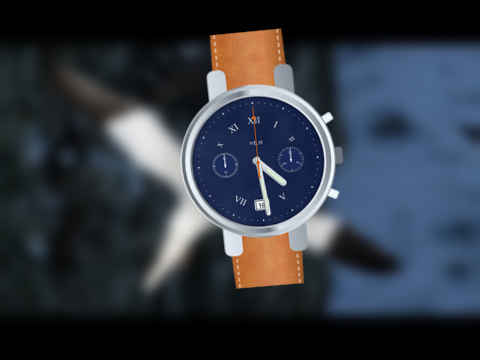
4,29
